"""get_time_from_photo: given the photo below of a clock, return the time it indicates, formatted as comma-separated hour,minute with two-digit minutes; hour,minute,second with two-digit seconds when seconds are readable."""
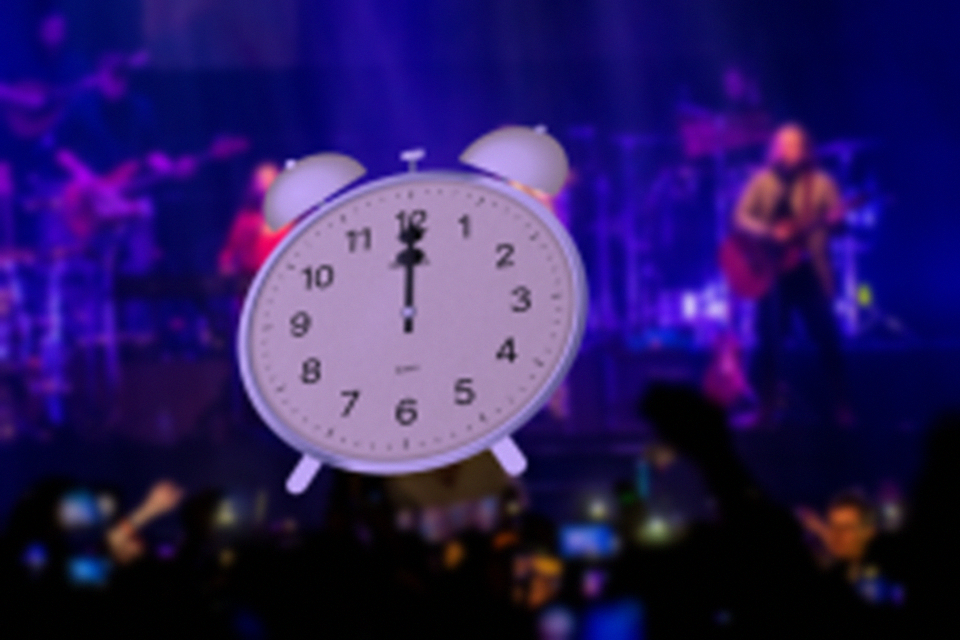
12,00
